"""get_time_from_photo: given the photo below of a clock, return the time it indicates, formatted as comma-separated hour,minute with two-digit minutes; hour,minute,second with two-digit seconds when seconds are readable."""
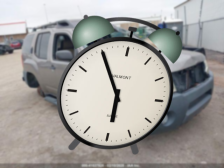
5,55
